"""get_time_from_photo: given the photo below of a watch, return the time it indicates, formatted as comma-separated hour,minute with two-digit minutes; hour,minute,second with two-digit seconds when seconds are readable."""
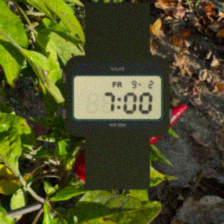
7,00
